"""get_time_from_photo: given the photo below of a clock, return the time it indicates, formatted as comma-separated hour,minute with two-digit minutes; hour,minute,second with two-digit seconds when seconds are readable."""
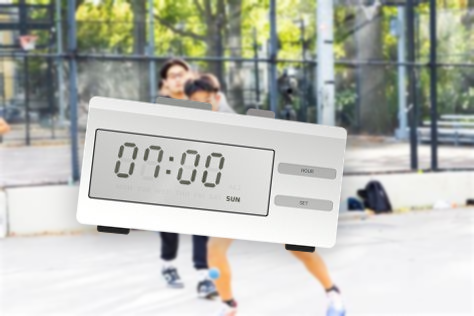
7,00
